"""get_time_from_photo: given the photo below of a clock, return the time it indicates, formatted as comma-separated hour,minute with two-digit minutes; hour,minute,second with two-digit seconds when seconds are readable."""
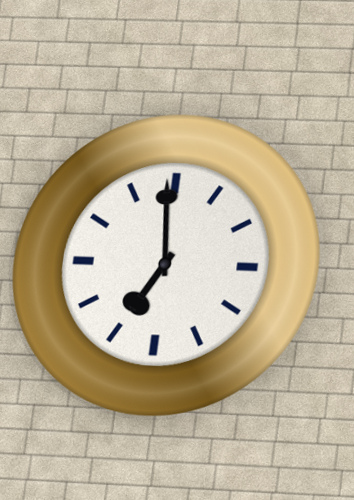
6,59
